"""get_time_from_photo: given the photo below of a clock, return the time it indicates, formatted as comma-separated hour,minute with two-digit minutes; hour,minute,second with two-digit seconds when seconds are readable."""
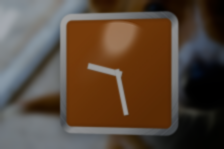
9,28
